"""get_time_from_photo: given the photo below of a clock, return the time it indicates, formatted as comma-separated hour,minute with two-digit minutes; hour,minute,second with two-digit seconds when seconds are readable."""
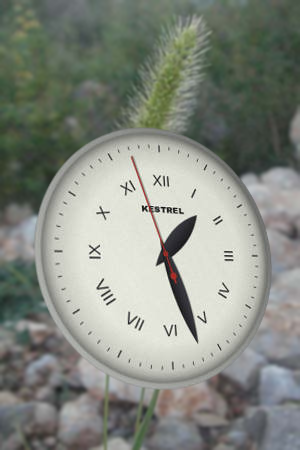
1,26,57
